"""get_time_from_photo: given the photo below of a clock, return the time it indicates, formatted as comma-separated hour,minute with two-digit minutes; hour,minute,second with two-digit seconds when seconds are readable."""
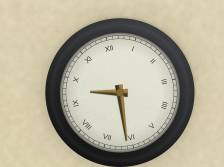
9,31
